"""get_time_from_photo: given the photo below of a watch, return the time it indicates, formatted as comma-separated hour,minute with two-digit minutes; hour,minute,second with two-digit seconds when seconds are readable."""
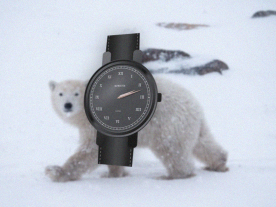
2,12
